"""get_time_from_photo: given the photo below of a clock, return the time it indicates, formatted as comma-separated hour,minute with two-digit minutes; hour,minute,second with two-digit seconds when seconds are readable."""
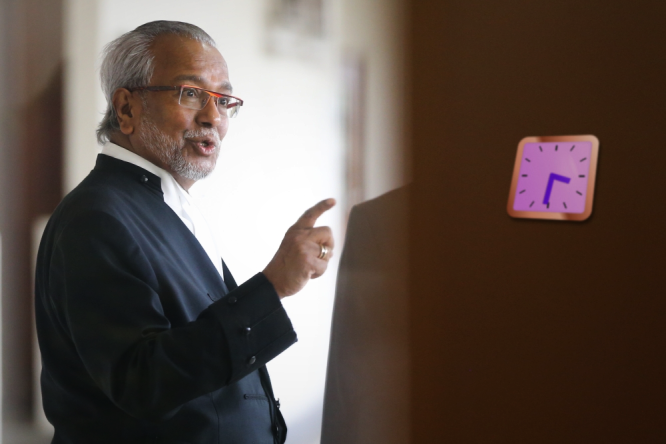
3,31
